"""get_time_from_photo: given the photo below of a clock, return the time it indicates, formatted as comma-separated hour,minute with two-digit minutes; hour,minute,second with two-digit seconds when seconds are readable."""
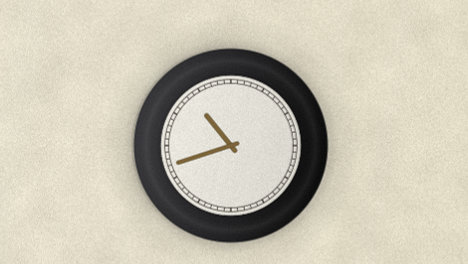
10,42
